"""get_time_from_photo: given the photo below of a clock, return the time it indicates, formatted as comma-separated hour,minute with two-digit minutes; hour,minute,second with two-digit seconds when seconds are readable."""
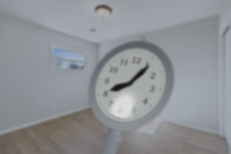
8,06
